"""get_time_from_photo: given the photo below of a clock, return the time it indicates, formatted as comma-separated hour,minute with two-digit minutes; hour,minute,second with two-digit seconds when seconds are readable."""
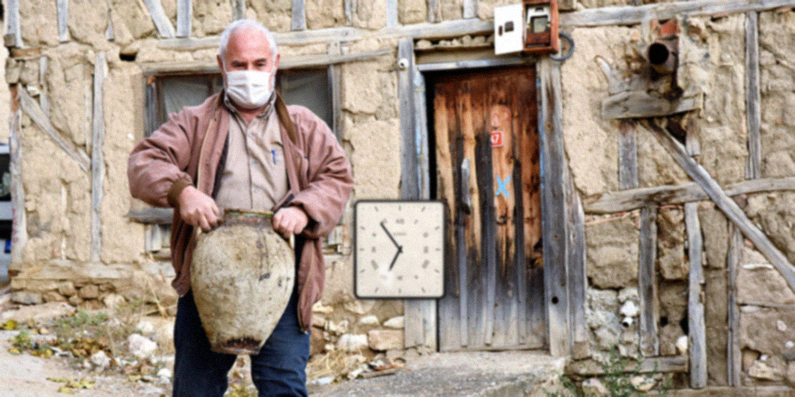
6,54
